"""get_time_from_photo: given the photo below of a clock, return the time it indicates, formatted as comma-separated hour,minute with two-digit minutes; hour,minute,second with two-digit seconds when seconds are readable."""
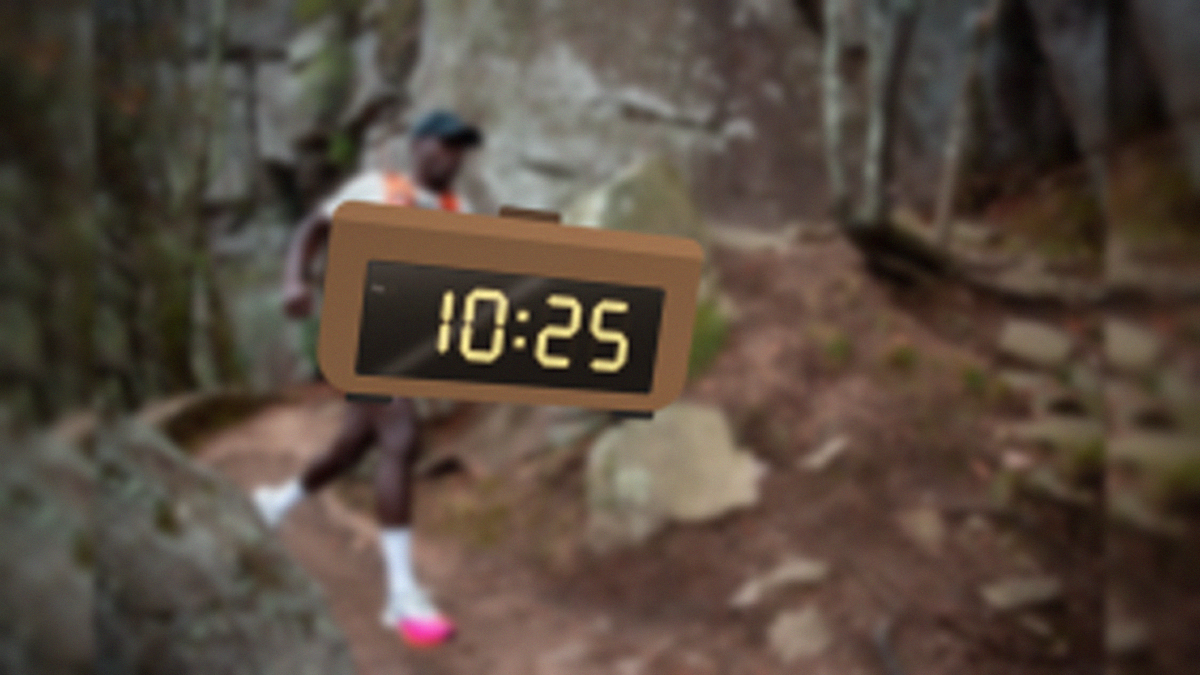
10,25
